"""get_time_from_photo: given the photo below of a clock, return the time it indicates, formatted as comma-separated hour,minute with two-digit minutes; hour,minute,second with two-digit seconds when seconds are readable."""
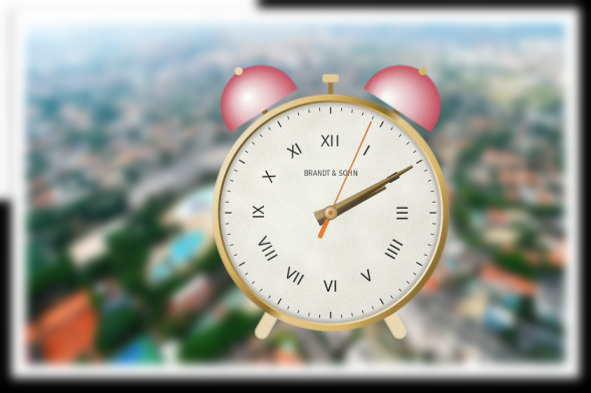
2,10,04
